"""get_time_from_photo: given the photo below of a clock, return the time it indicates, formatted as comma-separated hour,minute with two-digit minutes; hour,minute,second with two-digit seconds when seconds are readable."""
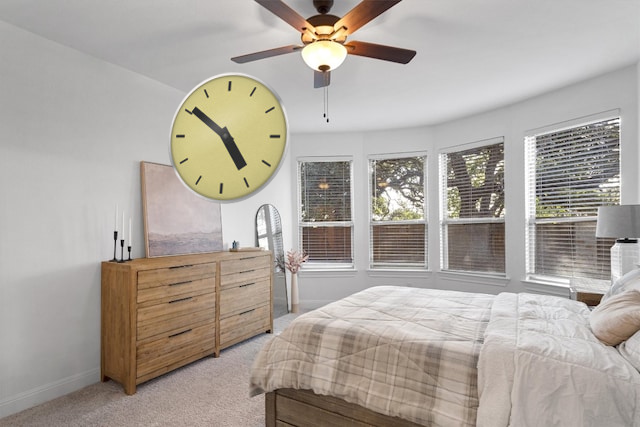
4,51
